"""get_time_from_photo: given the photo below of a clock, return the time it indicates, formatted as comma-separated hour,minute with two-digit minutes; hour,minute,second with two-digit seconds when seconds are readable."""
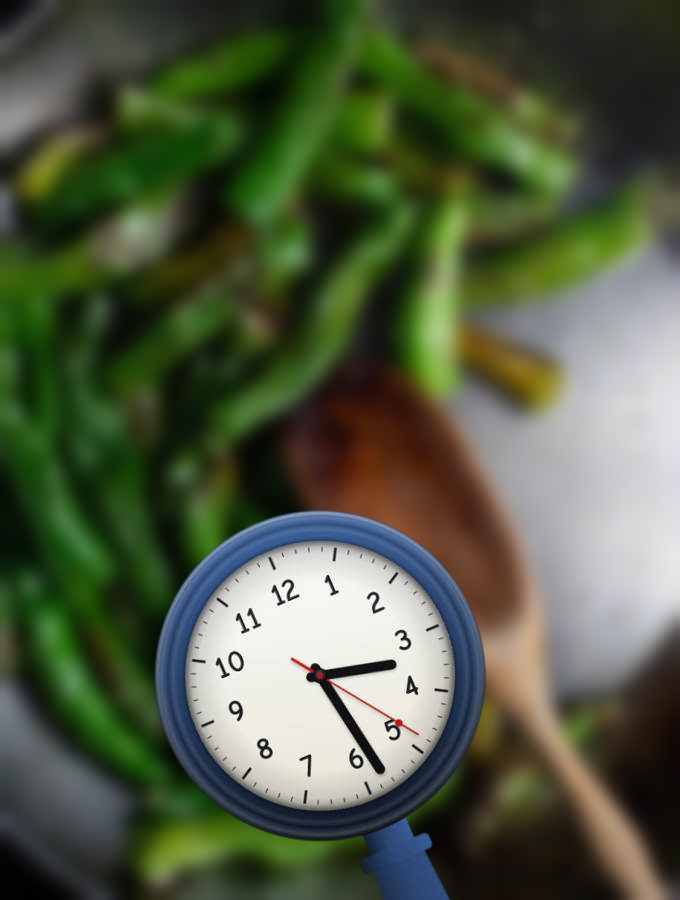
3,28,24
